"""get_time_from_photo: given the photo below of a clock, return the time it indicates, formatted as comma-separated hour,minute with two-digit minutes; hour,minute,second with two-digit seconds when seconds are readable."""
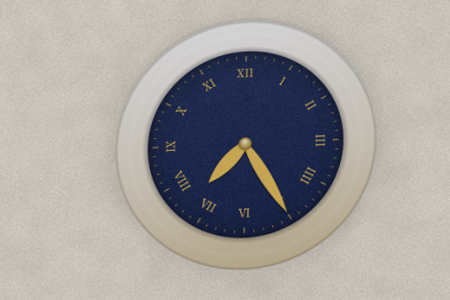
7,25
